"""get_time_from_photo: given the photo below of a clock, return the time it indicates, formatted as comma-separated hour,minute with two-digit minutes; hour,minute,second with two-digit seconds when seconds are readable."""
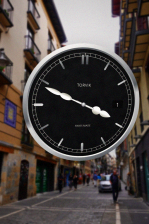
3,49
